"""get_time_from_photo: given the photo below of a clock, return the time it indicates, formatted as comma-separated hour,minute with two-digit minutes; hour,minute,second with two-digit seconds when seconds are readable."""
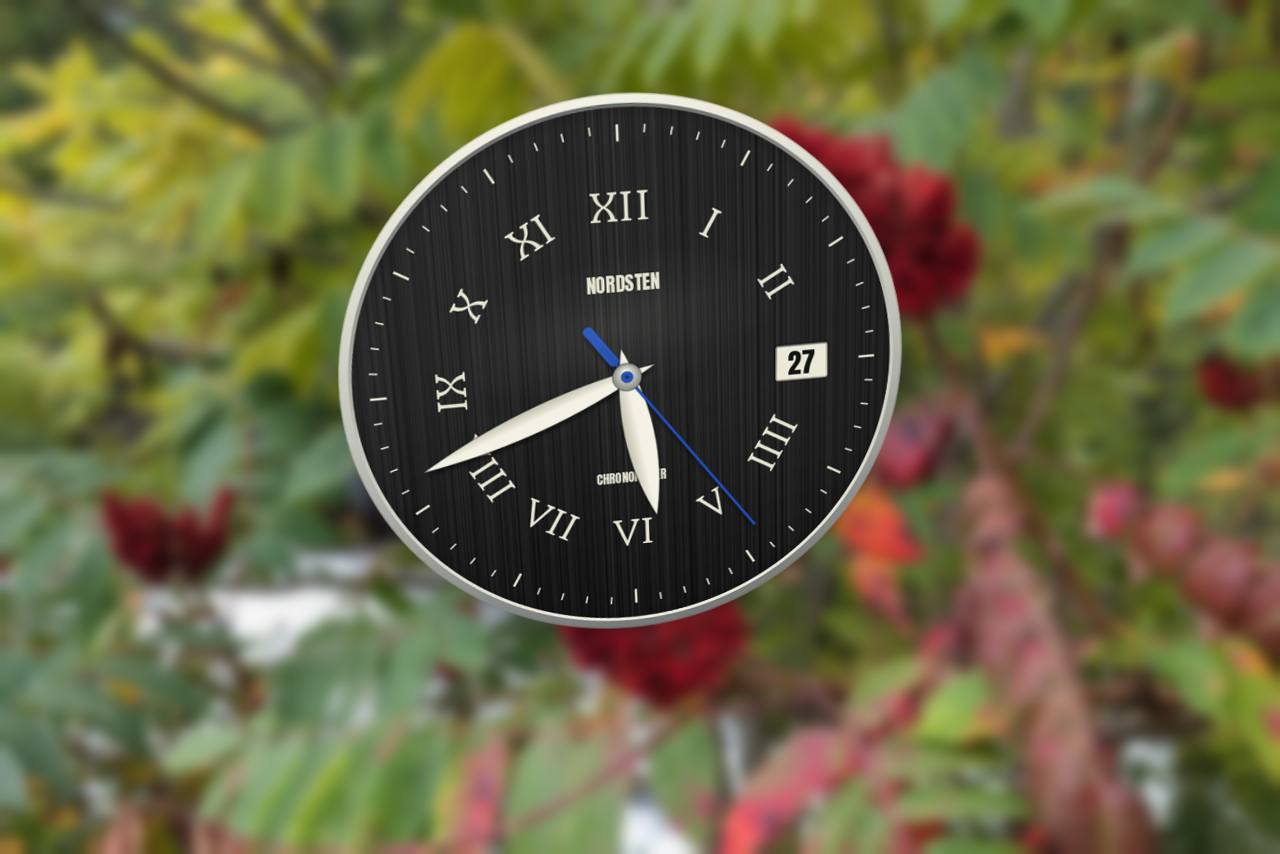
5,41,24
